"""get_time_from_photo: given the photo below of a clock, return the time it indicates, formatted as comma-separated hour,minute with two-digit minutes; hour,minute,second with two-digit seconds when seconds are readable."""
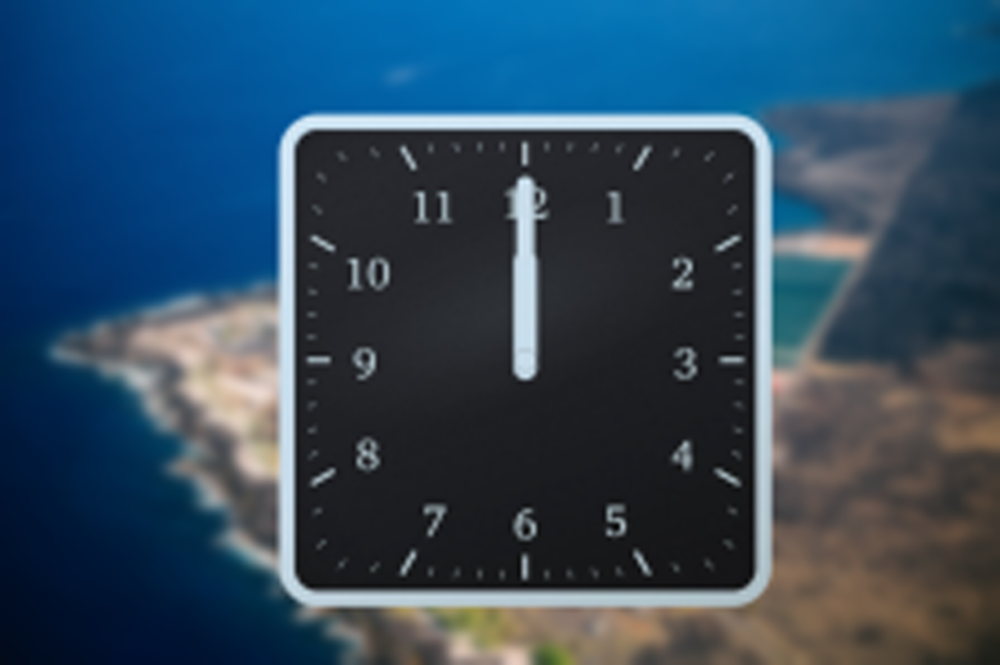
12,00
